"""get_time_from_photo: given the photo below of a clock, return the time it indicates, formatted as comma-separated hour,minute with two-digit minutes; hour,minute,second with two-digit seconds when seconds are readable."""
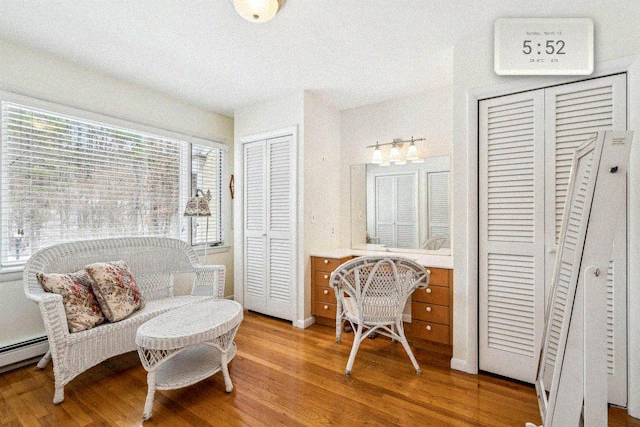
5,52
